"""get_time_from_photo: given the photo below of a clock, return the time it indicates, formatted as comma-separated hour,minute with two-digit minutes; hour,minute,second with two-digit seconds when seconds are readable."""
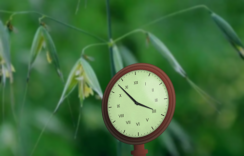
3,53
